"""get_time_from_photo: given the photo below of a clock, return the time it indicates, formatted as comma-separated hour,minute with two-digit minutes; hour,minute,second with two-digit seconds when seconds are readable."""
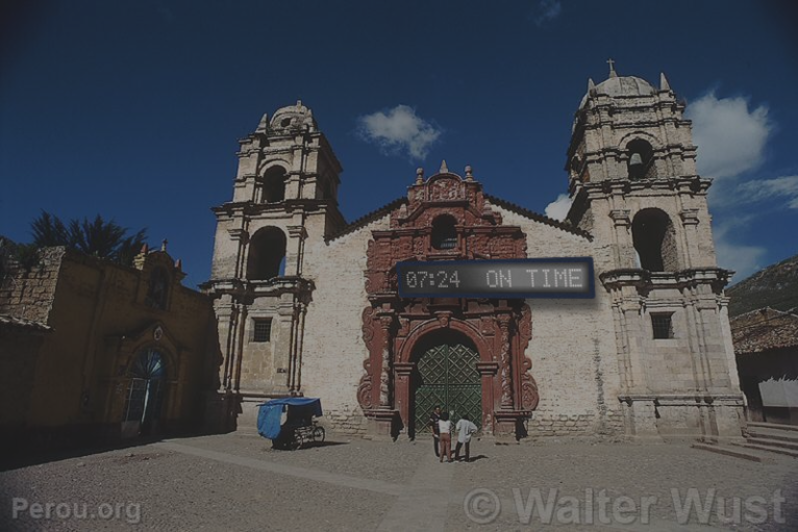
7,24
